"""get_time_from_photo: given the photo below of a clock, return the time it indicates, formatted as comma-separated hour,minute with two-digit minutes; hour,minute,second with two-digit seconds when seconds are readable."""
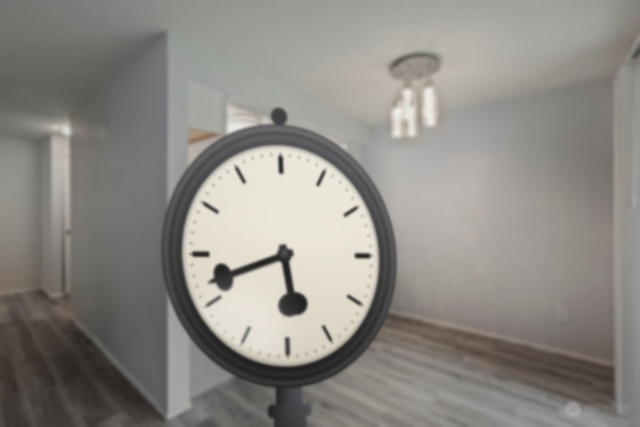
5,42
